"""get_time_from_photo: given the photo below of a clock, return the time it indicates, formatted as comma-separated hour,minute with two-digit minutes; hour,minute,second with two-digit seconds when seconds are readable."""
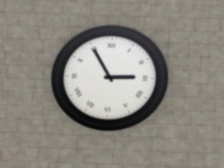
2,55
